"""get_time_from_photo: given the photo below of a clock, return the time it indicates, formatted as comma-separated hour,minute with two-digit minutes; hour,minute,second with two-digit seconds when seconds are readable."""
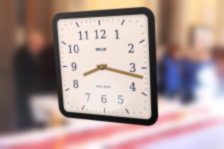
8,17
